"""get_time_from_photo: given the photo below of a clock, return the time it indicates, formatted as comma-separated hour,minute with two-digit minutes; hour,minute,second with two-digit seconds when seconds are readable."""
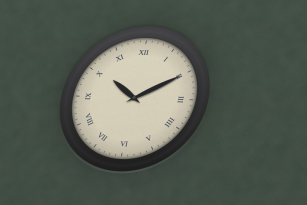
10,10
